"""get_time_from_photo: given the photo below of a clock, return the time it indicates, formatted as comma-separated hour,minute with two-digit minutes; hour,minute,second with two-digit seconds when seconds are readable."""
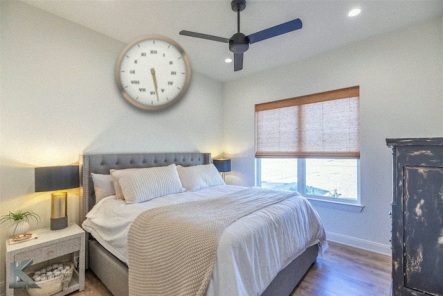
5,28
